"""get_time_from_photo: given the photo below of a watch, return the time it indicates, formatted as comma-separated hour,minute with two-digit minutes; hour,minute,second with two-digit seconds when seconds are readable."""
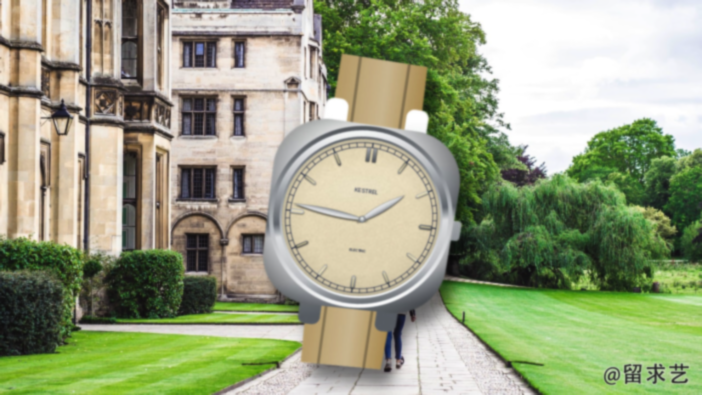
1,46
